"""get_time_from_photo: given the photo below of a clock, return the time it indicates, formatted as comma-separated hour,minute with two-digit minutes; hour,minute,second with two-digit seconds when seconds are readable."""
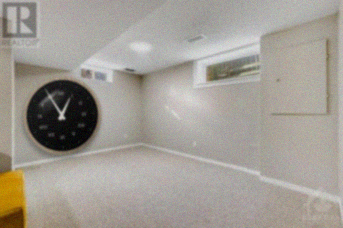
12,55
